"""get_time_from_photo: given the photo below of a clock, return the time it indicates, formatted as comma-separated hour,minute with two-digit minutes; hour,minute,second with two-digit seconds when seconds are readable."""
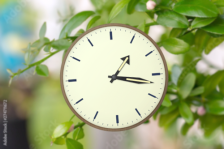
1,17
